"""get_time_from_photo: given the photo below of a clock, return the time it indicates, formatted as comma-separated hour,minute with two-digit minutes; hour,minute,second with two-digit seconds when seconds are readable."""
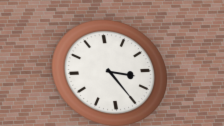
3,25
